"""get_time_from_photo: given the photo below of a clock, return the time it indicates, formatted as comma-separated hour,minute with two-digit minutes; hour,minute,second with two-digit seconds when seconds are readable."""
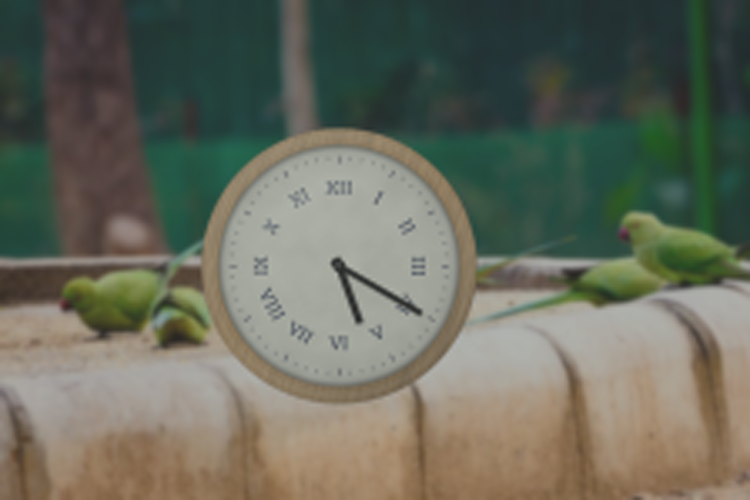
5,20
